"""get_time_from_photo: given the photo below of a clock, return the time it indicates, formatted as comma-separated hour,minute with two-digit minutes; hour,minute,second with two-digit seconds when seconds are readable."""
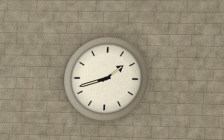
1,42
